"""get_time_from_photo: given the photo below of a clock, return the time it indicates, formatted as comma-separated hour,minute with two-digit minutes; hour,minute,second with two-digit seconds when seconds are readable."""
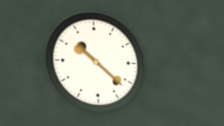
10,22
